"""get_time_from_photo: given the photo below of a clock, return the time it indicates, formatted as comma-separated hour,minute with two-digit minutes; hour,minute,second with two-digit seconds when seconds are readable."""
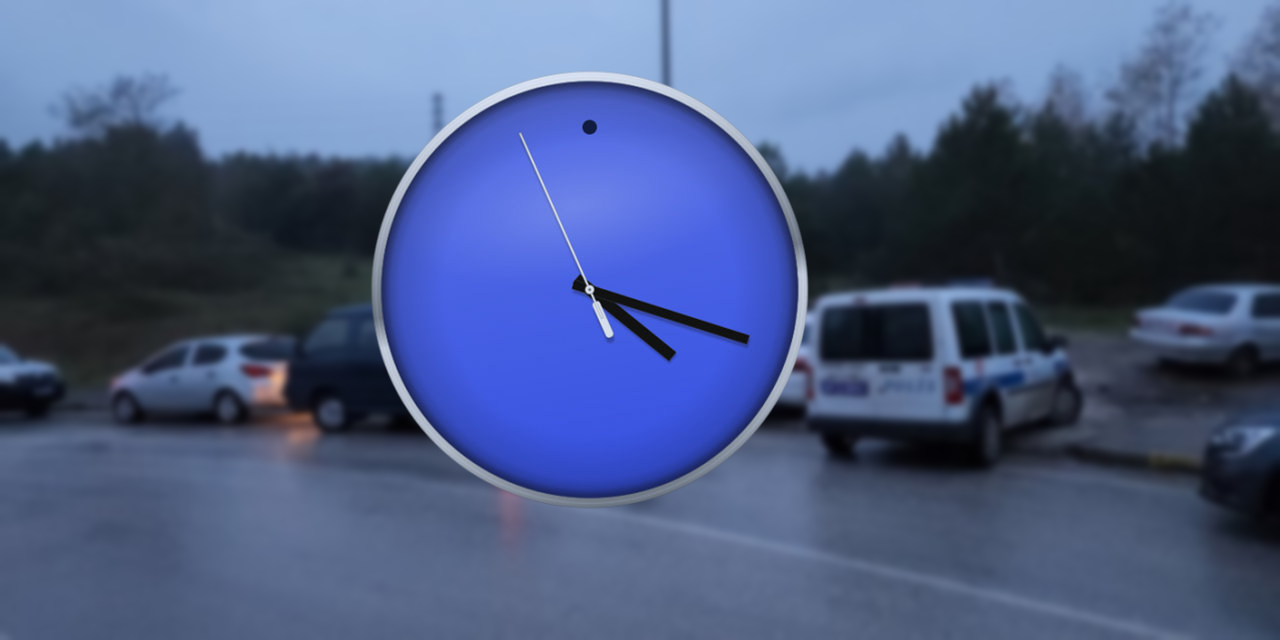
4,17,56
